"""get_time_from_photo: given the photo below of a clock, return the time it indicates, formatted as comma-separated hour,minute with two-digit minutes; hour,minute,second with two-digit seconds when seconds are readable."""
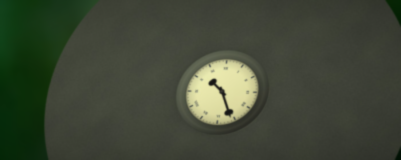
10,26
